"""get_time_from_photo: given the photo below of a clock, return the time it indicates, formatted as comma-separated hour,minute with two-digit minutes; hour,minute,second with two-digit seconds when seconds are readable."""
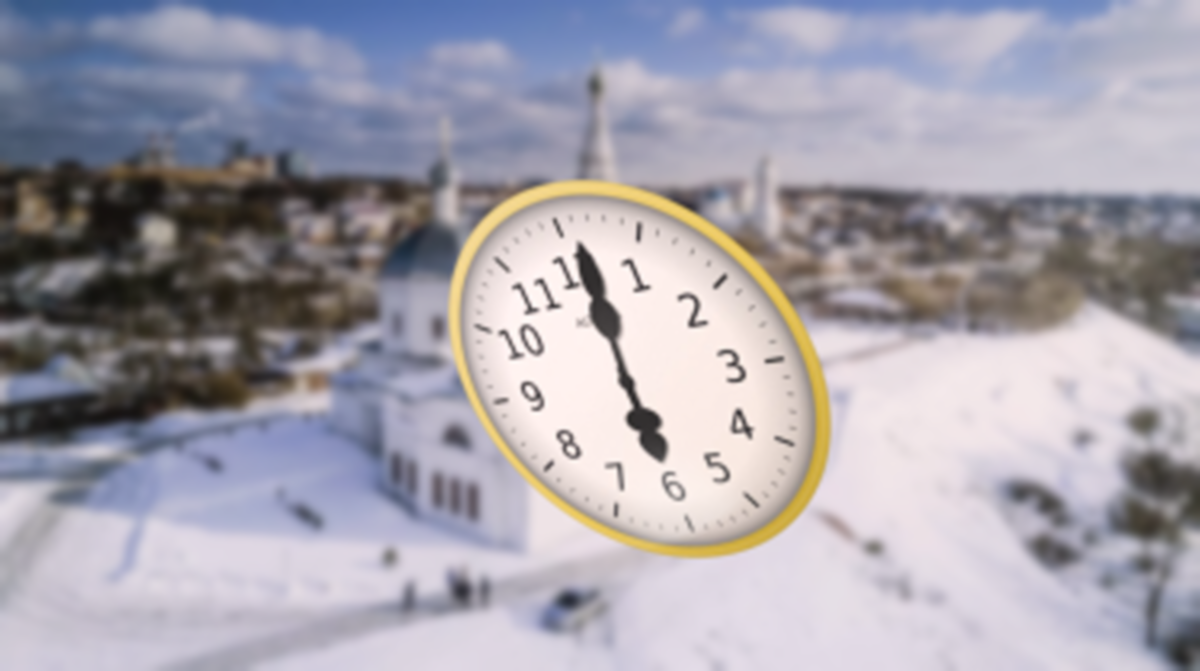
6,01
